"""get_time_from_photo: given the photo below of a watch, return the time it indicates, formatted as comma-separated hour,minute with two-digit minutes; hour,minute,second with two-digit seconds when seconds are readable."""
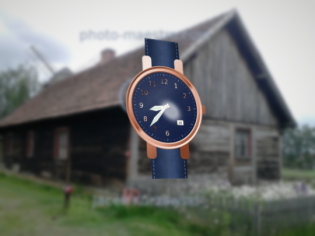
8,37
